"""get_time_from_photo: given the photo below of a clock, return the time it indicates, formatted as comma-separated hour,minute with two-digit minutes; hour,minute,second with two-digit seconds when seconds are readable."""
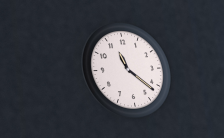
11,22
